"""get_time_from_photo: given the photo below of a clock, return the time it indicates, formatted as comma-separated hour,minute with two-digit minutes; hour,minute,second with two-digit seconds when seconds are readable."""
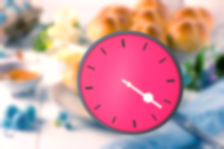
4,22
